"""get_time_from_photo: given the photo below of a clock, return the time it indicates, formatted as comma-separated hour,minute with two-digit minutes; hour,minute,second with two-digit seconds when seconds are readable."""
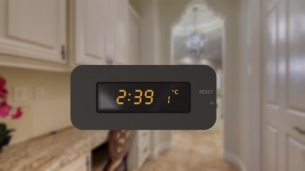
2,39
